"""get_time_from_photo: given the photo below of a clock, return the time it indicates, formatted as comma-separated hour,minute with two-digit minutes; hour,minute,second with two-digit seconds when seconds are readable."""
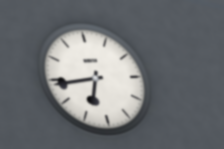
6,44
